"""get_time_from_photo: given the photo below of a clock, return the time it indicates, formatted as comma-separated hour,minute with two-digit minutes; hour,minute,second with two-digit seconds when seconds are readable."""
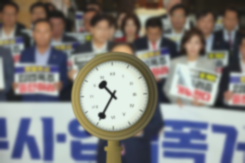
10,35
